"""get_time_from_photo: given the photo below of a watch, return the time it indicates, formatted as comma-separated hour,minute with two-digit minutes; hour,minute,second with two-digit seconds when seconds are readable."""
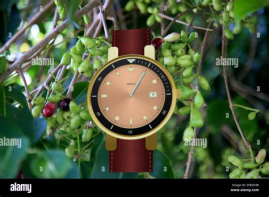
1,05
